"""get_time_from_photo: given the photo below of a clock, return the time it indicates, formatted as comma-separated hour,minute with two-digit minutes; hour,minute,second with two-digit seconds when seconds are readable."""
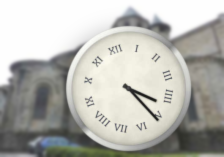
4,26
